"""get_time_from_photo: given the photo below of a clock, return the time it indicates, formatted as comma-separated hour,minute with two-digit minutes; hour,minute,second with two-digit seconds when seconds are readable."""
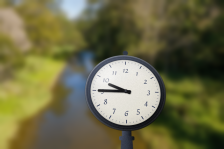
9,45
